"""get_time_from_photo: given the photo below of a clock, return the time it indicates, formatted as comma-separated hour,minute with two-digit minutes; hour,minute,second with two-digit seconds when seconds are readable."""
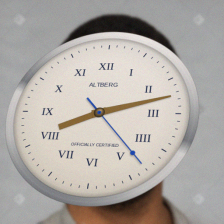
8,12,23
